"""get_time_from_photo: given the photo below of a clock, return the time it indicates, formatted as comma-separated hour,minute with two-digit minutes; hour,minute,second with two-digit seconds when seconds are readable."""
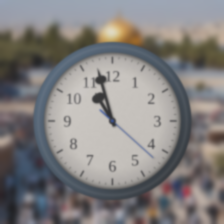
10,57,22
